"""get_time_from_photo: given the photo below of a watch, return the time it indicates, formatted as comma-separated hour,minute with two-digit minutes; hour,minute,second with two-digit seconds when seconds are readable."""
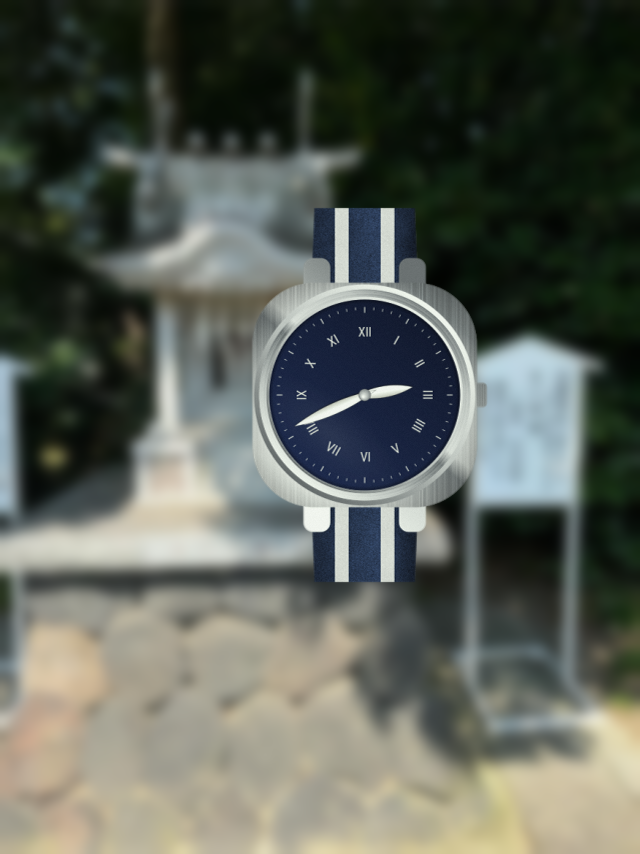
2,41
